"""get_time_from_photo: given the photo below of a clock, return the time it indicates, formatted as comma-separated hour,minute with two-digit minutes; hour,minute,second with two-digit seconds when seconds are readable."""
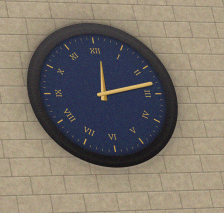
12,13
